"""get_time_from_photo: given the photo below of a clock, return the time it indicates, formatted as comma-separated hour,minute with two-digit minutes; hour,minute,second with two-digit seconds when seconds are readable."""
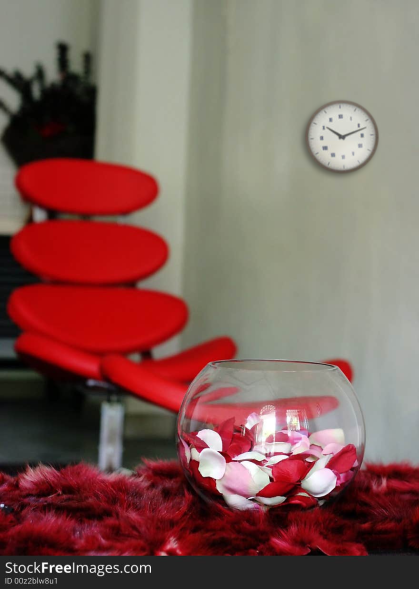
10,12
